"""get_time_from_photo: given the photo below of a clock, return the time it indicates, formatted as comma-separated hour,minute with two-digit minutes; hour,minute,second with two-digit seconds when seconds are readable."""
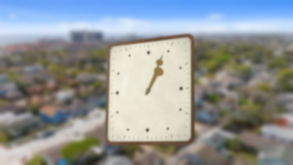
1,04
